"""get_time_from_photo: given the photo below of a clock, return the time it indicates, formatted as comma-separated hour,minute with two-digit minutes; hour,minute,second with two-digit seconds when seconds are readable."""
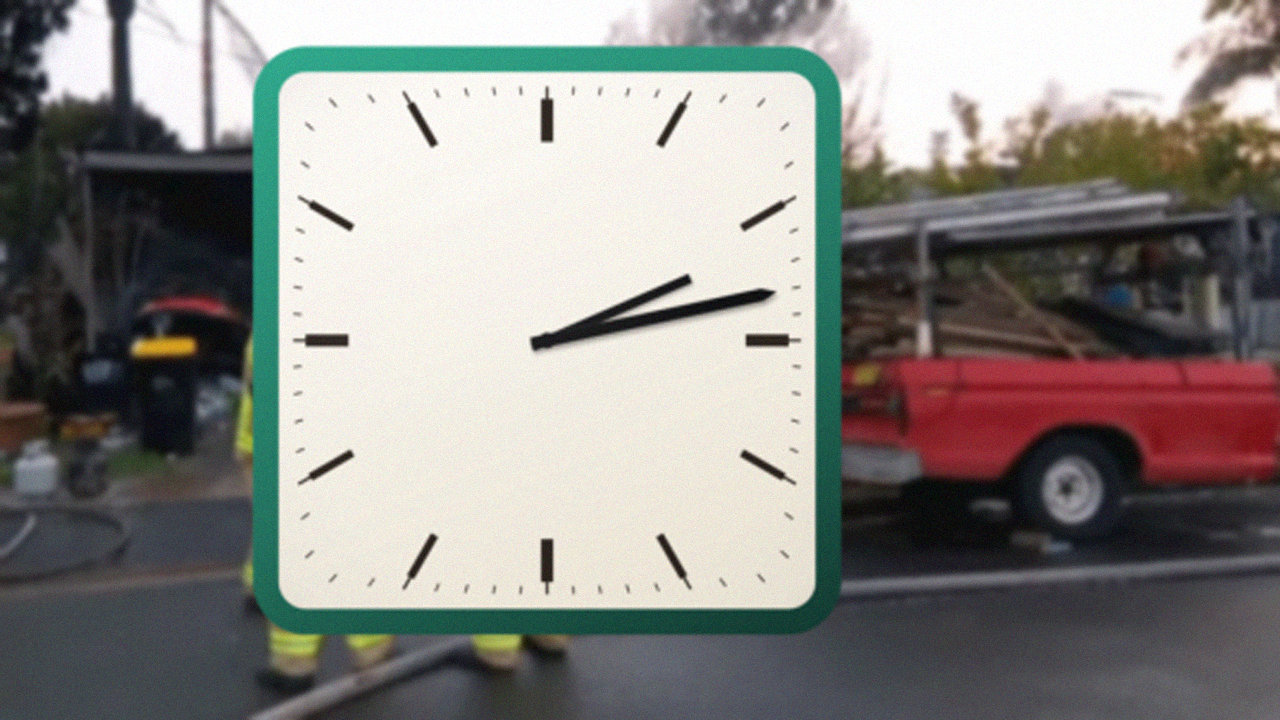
2,13
